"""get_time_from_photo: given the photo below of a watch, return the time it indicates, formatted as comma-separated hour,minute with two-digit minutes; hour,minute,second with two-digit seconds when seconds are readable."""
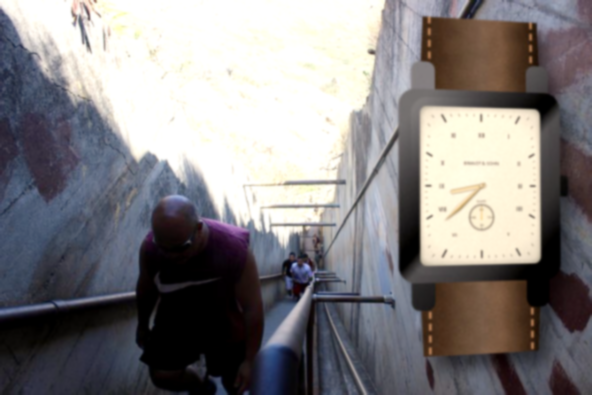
8,38
